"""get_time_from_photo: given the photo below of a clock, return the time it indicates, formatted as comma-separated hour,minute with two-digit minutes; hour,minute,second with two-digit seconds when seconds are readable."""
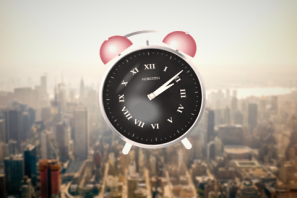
2,09
